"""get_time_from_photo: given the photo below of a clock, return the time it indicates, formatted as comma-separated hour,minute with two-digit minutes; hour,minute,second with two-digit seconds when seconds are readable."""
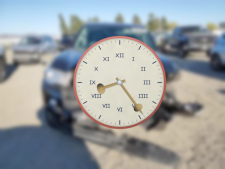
8,24
